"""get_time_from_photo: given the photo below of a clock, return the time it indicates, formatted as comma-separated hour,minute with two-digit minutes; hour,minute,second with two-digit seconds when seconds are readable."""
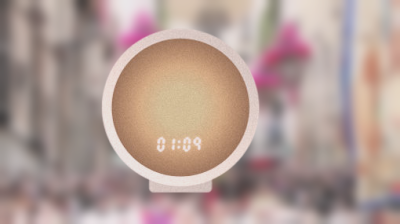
1,09
